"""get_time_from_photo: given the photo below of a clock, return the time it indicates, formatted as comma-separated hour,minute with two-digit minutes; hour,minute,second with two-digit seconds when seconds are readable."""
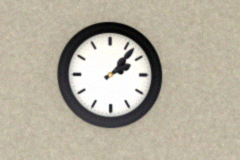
2,07
